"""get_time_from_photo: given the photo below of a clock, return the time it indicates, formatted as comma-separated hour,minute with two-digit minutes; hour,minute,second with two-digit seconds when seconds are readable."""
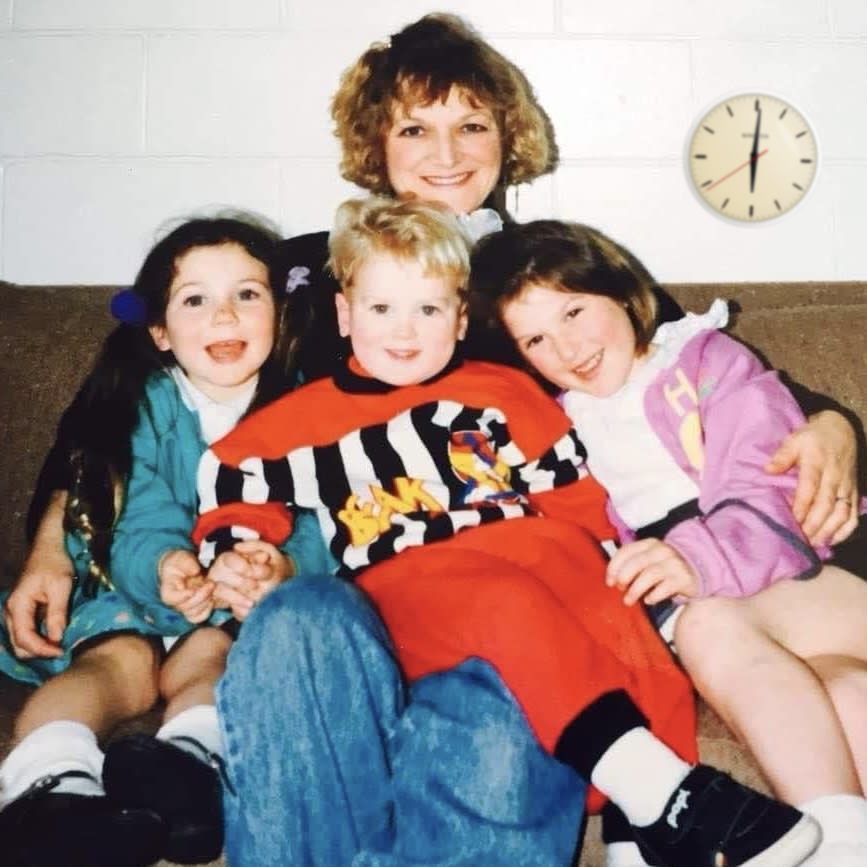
6,00,39
